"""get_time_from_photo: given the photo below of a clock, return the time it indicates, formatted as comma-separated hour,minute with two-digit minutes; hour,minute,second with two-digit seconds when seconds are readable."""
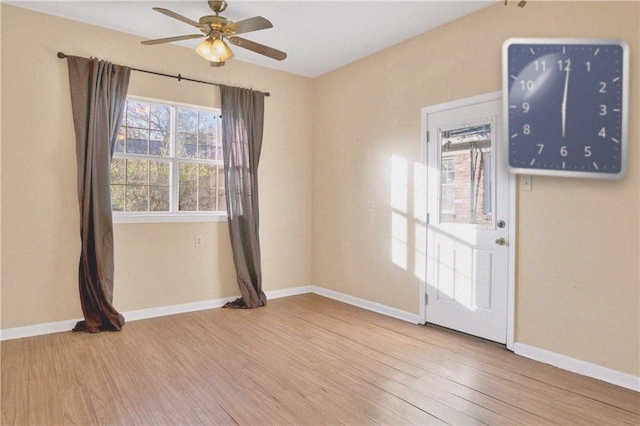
6,01
